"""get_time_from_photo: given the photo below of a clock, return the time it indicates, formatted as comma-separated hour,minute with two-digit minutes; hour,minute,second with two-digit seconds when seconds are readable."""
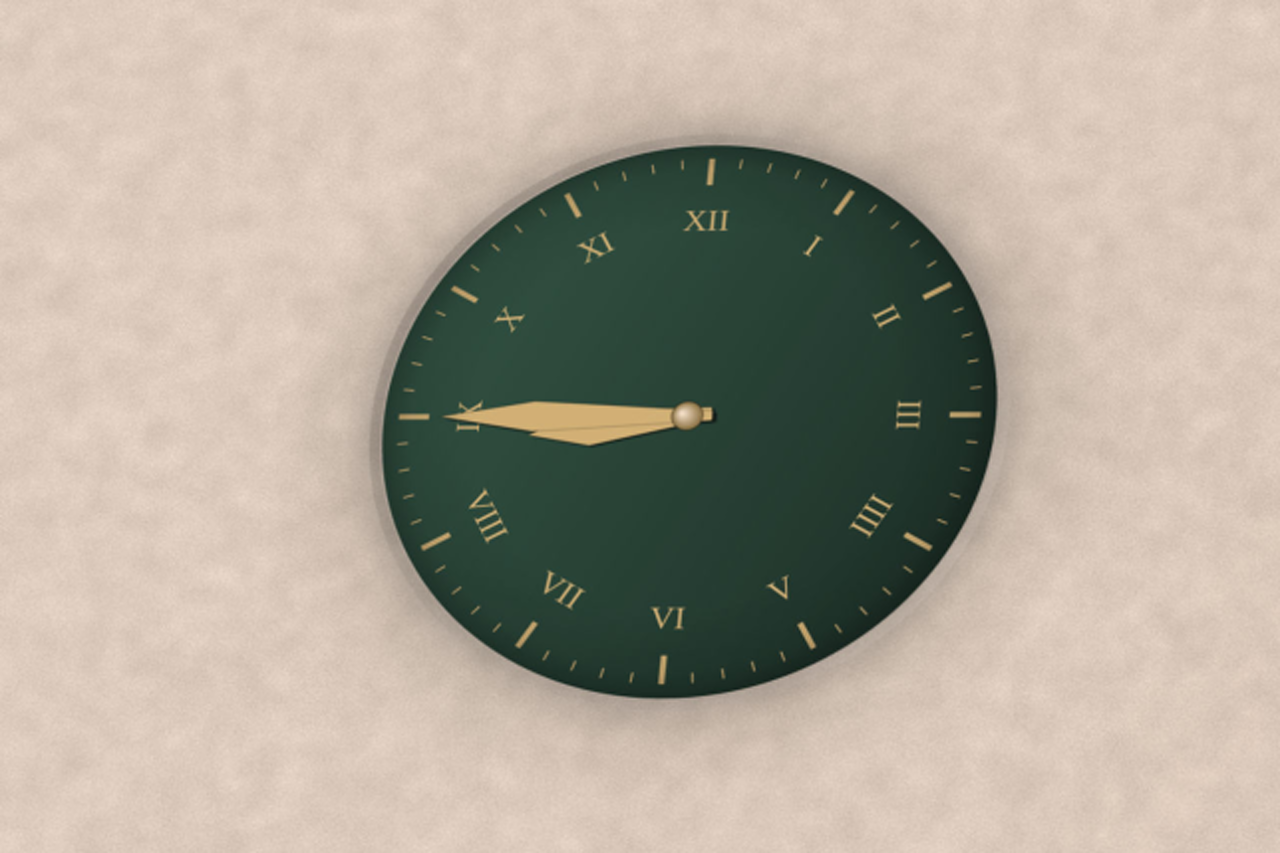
8,45
